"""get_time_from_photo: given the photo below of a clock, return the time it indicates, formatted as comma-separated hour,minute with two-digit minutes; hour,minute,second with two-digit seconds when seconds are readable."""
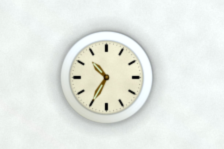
10,35
